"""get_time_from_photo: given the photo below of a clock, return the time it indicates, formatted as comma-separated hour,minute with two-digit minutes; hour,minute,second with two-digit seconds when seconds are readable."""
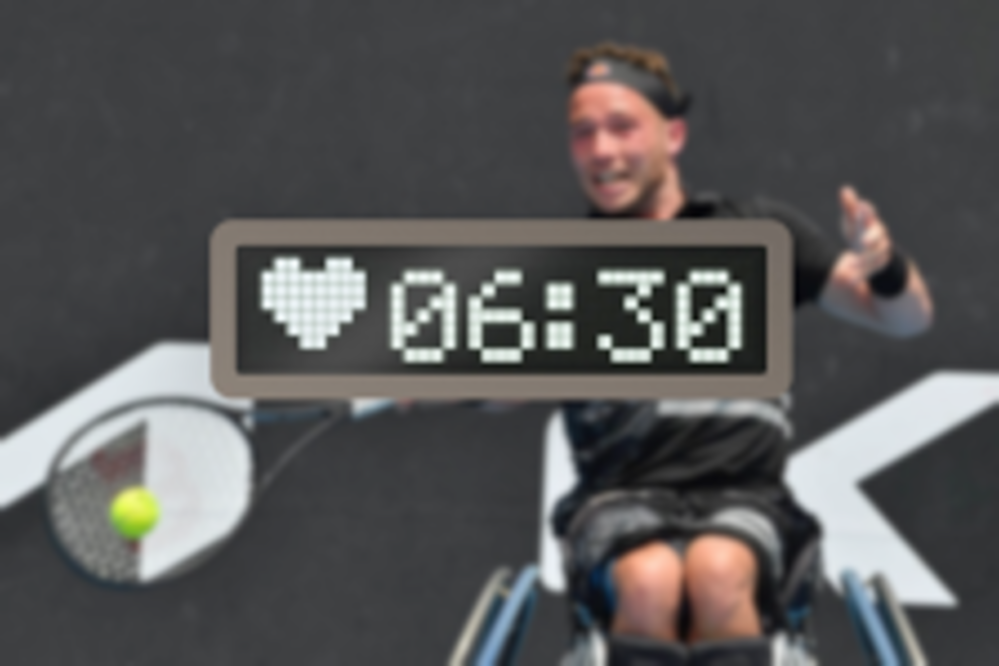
6,30
